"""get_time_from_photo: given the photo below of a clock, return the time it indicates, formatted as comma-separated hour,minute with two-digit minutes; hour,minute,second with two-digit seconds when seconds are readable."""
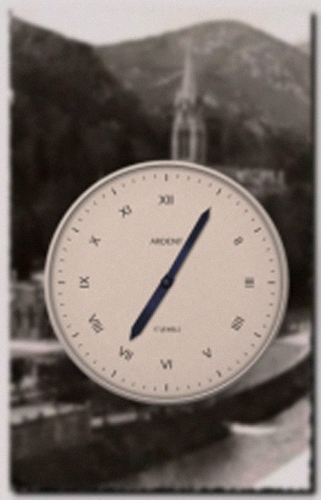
7,05
